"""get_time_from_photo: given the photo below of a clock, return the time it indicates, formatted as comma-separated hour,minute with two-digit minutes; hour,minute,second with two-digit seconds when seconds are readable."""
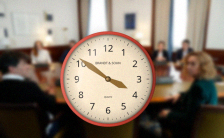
3,51
